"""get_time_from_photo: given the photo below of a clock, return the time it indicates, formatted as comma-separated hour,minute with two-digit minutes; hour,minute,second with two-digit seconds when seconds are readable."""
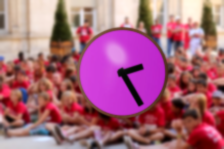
2,25
